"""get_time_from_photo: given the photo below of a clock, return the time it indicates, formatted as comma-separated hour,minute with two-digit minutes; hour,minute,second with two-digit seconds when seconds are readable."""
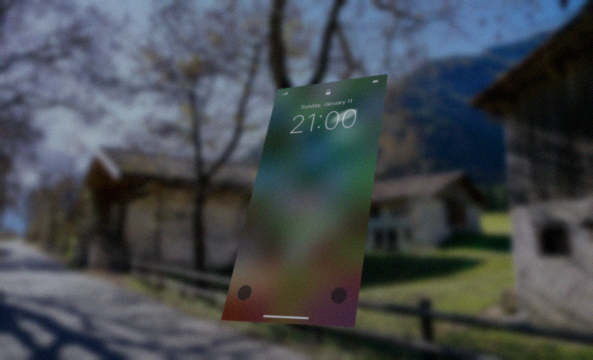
21,00
